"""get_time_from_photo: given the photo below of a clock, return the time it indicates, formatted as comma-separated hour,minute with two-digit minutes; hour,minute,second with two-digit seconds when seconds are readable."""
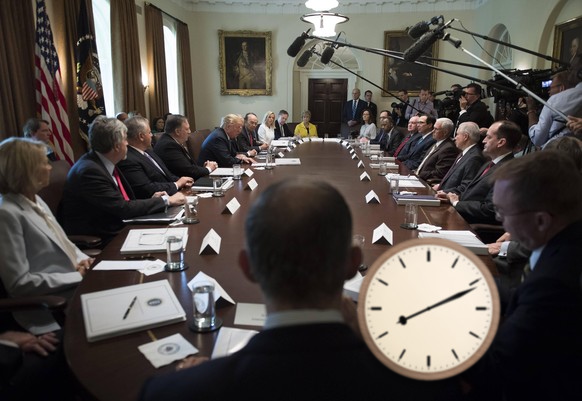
8,11
